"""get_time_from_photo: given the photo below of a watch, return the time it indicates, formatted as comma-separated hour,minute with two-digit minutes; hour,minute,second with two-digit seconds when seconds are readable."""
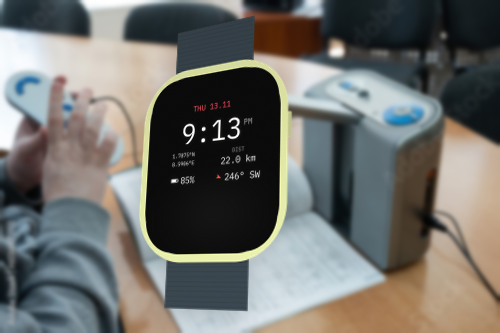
9,13
